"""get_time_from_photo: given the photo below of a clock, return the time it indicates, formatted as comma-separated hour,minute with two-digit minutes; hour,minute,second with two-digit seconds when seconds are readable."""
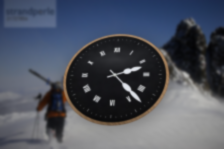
2,23
